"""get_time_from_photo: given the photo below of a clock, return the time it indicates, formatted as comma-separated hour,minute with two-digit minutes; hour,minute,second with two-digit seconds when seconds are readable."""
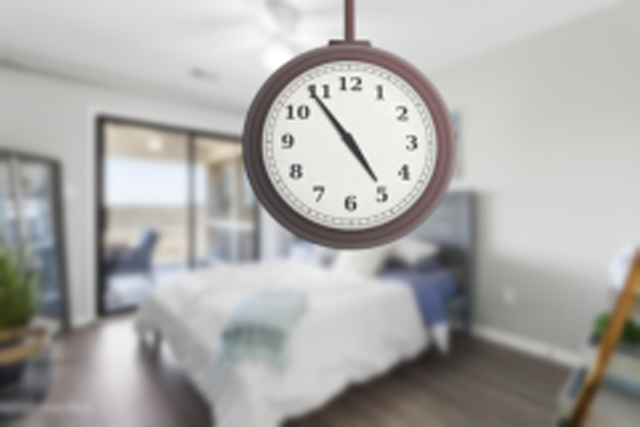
4,54
